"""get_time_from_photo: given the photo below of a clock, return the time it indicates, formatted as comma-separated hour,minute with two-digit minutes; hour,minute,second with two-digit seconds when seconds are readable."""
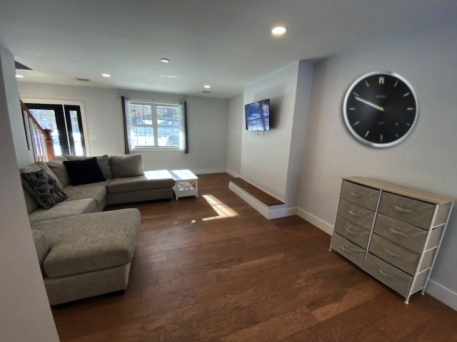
9,49
